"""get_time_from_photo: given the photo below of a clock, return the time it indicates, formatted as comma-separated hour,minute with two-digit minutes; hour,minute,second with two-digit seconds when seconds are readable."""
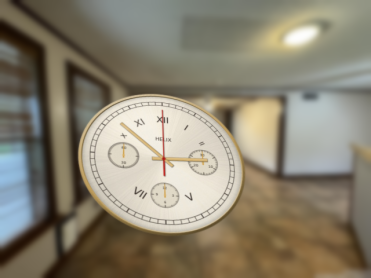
2,52
